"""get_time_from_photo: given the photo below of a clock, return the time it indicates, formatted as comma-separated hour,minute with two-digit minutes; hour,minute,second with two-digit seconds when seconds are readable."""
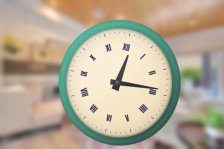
12,14
